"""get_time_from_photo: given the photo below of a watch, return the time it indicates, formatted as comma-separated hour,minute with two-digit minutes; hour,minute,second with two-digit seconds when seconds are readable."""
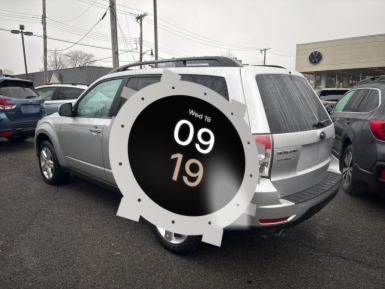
9,19
